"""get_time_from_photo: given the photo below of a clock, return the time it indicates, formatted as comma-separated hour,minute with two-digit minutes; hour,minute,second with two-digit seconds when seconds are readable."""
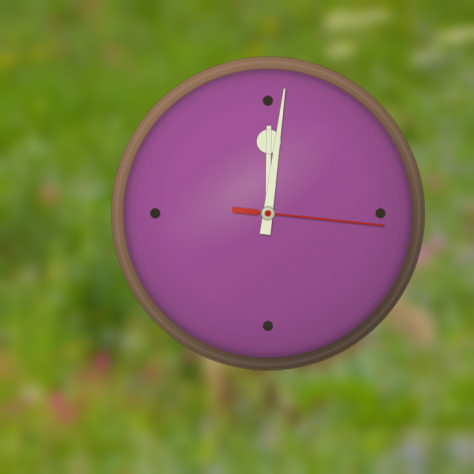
12,01,16
